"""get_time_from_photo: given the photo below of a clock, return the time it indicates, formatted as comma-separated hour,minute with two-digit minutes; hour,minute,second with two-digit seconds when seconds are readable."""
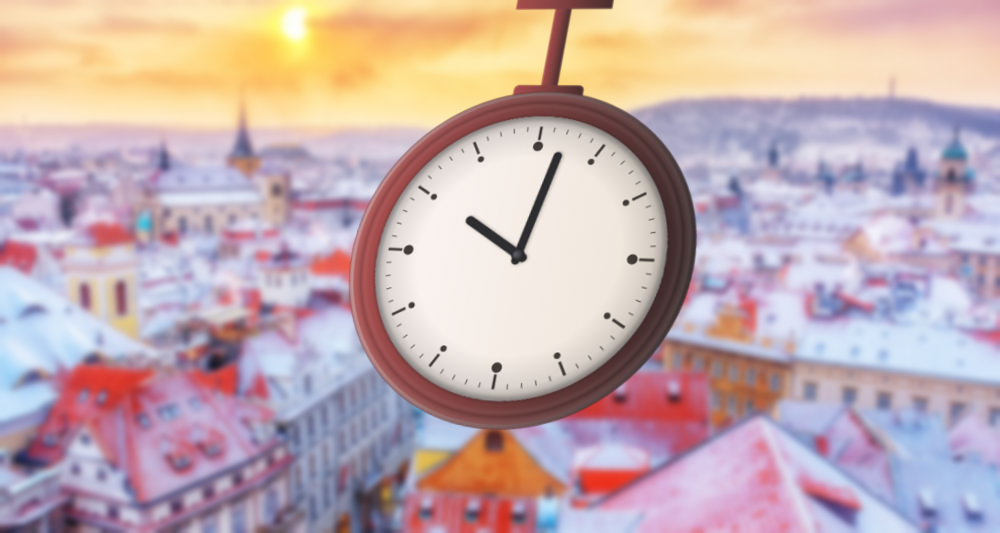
10,02
